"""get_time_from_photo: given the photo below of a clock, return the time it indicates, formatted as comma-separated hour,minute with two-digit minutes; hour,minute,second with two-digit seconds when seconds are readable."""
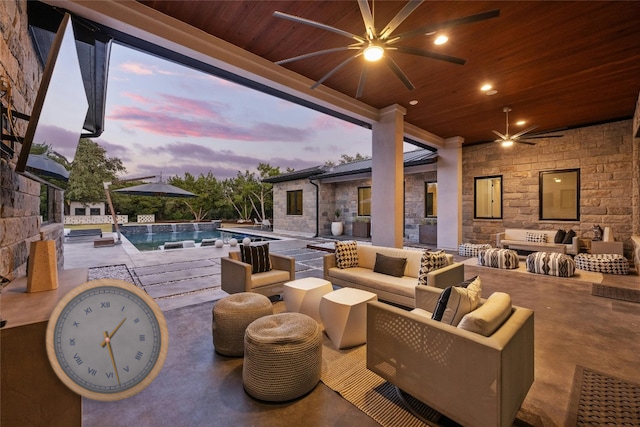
1,28
